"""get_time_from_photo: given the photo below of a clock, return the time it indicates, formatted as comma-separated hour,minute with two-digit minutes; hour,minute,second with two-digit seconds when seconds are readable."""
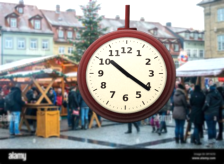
10,21
